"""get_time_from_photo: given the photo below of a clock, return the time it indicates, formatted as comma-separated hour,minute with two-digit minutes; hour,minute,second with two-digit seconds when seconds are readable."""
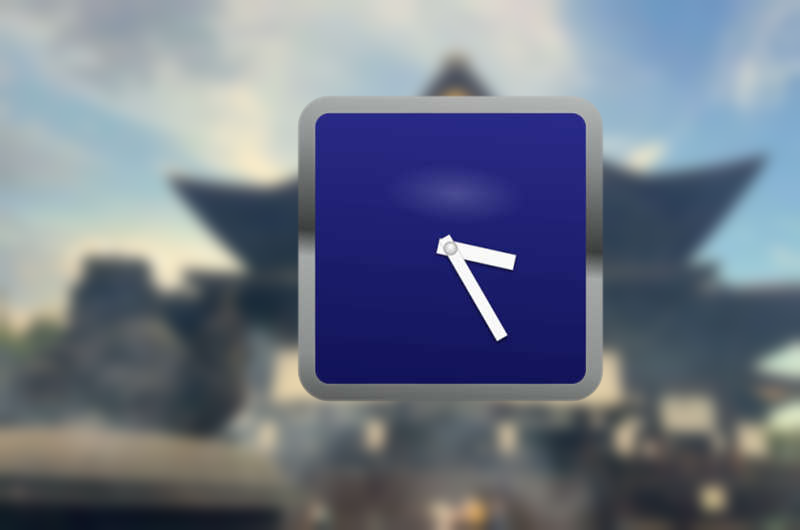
3,25
